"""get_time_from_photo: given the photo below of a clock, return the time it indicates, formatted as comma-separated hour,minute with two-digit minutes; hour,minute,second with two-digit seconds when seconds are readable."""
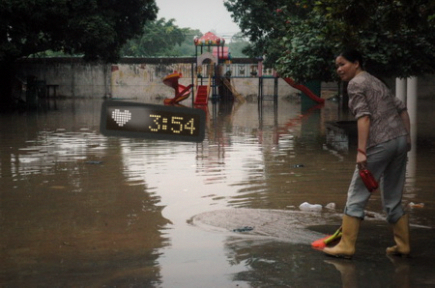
3,54
